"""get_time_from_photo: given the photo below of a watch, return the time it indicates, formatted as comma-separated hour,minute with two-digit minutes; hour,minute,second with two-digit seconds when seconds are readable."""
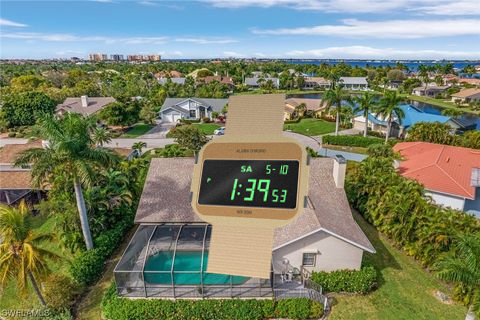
1,39,53
